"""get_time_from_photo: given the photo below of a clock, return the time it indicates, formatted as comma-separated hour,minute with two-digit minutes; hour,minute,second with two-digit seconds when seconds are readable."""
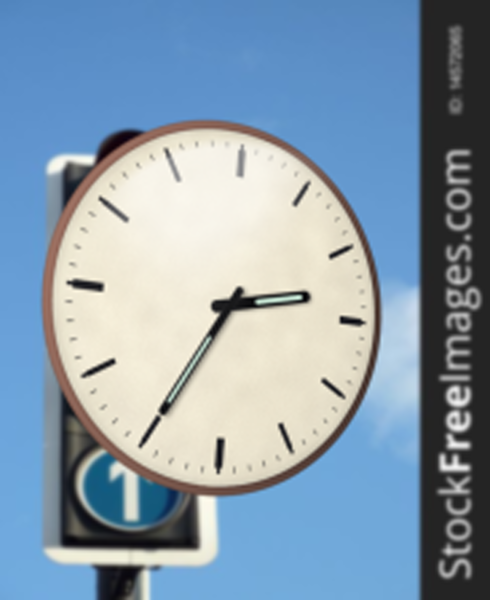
2,35
